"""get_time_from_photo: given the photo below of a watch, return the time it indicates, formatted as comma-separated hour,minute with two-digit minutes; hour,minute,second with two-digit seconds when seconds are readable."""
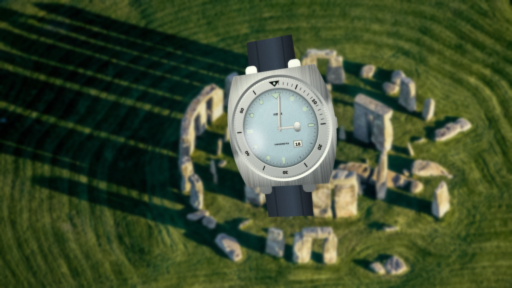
3,01
